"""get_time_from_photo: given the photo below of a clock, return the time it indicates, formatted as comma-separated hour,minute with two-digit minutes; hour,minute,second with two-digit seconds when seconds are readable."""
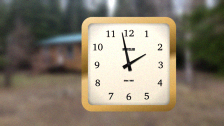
1,58
